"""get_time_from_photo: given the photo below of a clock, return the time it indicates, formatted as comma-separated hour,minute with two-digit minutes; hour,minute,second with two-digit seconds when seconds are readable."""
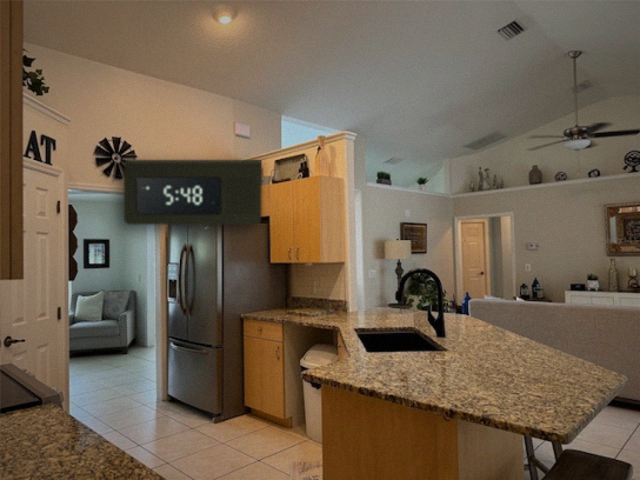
5,48
